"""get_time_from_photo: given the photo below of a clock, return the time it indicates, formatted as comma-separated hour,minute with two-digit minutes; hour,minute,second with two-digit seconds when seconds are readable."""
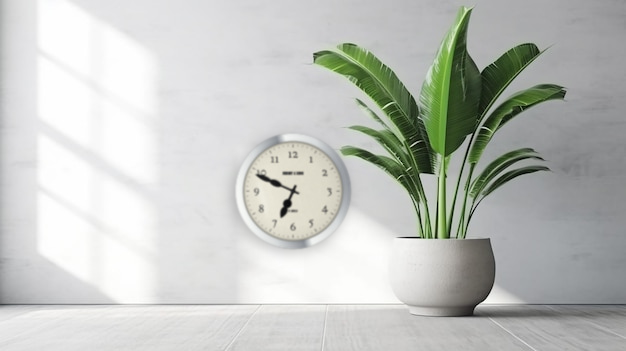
6,49
